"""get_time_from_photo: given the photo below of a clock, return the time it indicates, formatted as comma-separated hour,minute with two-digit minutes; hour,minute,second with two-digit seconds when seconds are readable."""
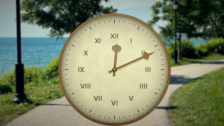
12,11
